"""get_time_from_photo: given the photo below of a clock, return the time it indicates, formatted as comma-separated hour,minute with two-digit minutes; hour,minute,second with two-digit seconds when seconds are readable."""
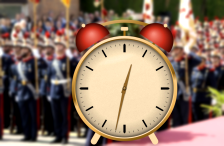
12,32
